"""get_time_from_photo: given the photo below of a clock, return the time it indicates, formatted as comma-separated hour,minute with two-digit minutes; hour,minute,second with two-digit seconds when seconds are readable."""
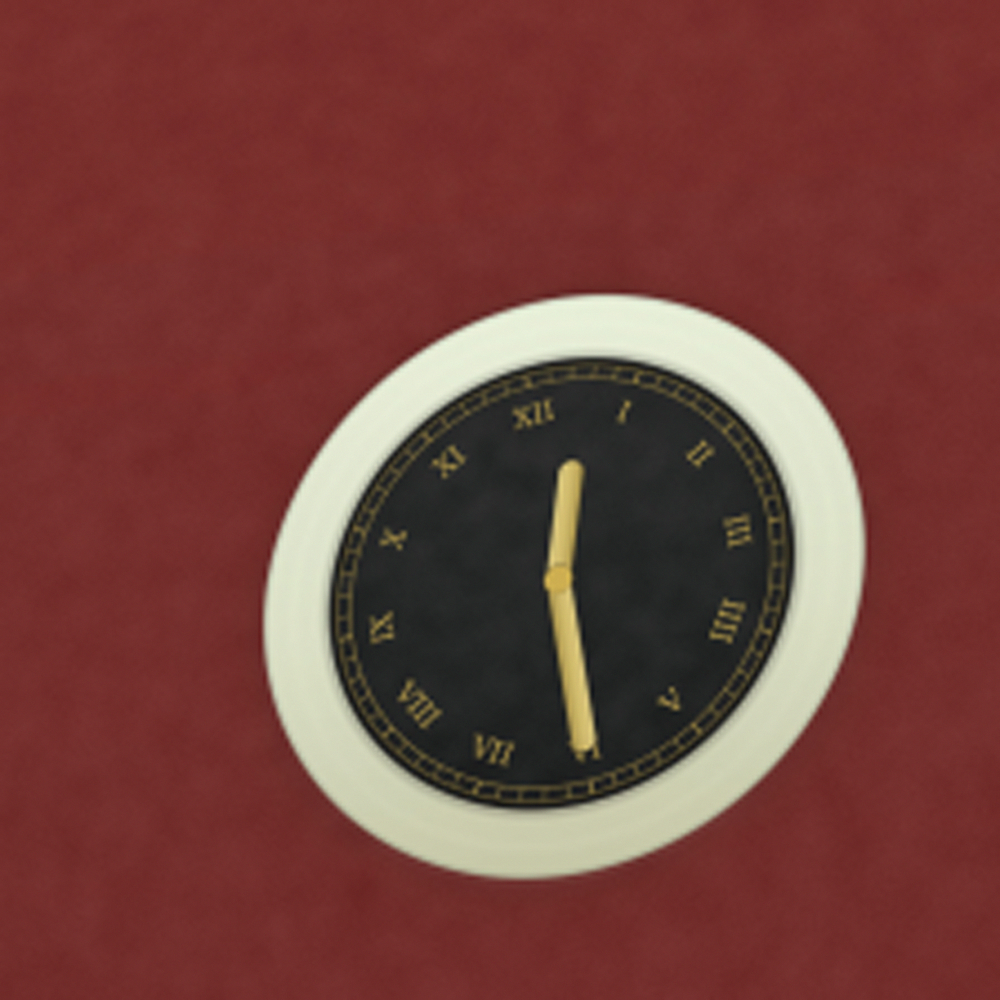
12,30
